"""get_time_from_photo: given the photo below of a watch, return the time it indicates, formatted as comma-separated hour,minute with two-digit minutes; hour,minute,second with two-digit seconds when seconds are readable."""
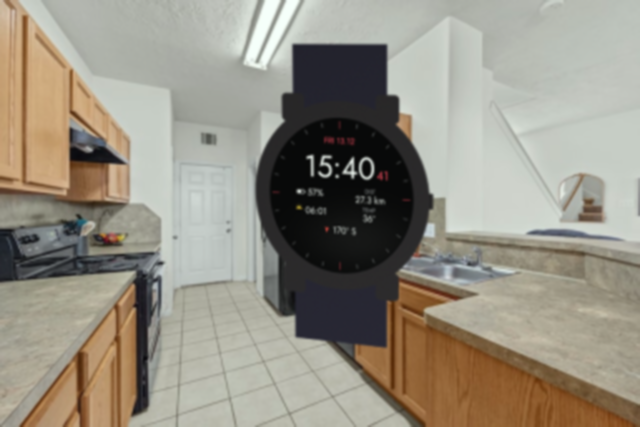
15,40
